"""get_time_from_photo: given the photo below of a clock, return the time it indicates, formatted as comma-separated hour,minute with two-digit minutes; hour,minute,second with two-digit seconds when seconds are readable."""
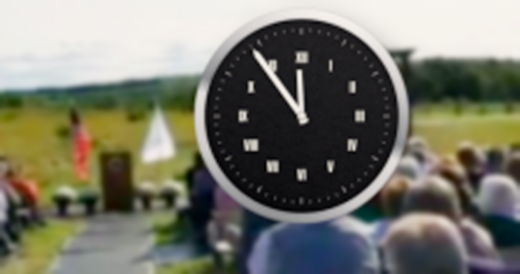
11,54
